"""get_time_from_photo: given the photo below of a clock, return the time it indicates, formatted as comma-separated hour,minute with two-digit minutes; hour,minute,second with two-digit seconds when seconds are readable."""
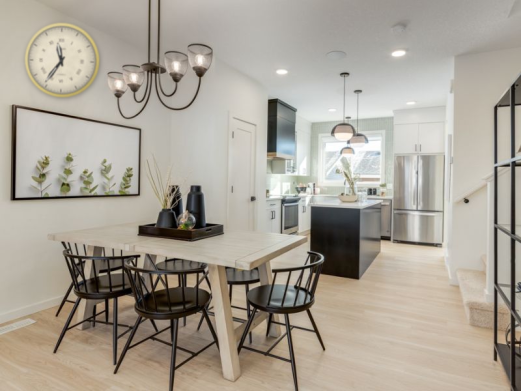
11,36
